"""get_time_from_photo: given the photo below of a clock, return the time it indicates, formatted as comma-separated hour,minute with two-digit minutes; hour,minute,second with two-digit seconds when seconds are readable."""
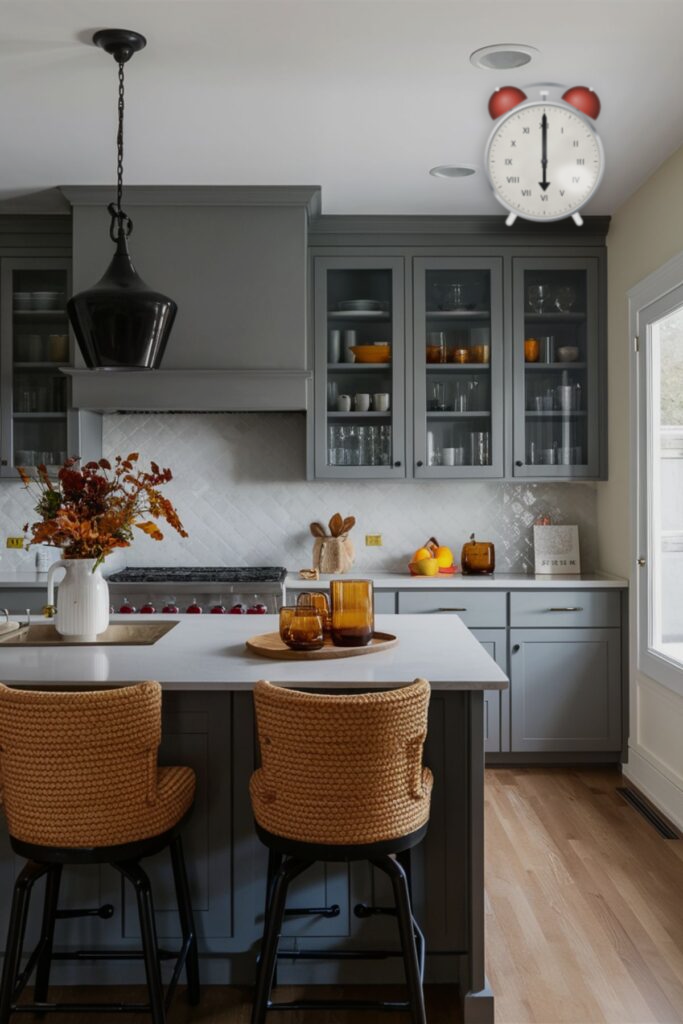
6,00
